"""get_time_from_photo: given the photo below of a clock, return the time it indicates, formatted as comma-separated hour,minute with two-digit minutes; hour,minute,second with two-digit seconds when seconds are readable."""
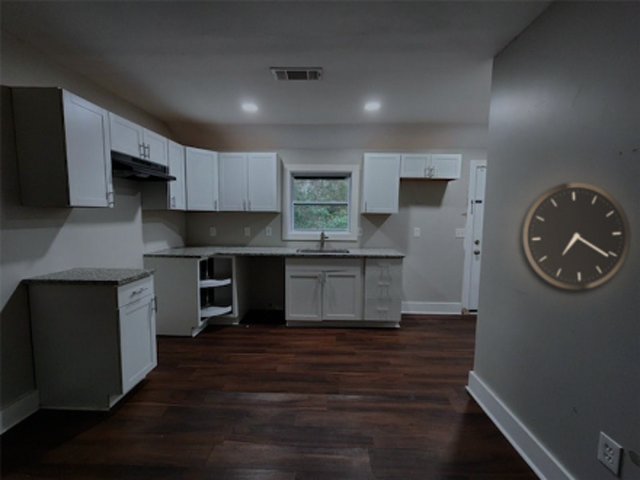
7,21
